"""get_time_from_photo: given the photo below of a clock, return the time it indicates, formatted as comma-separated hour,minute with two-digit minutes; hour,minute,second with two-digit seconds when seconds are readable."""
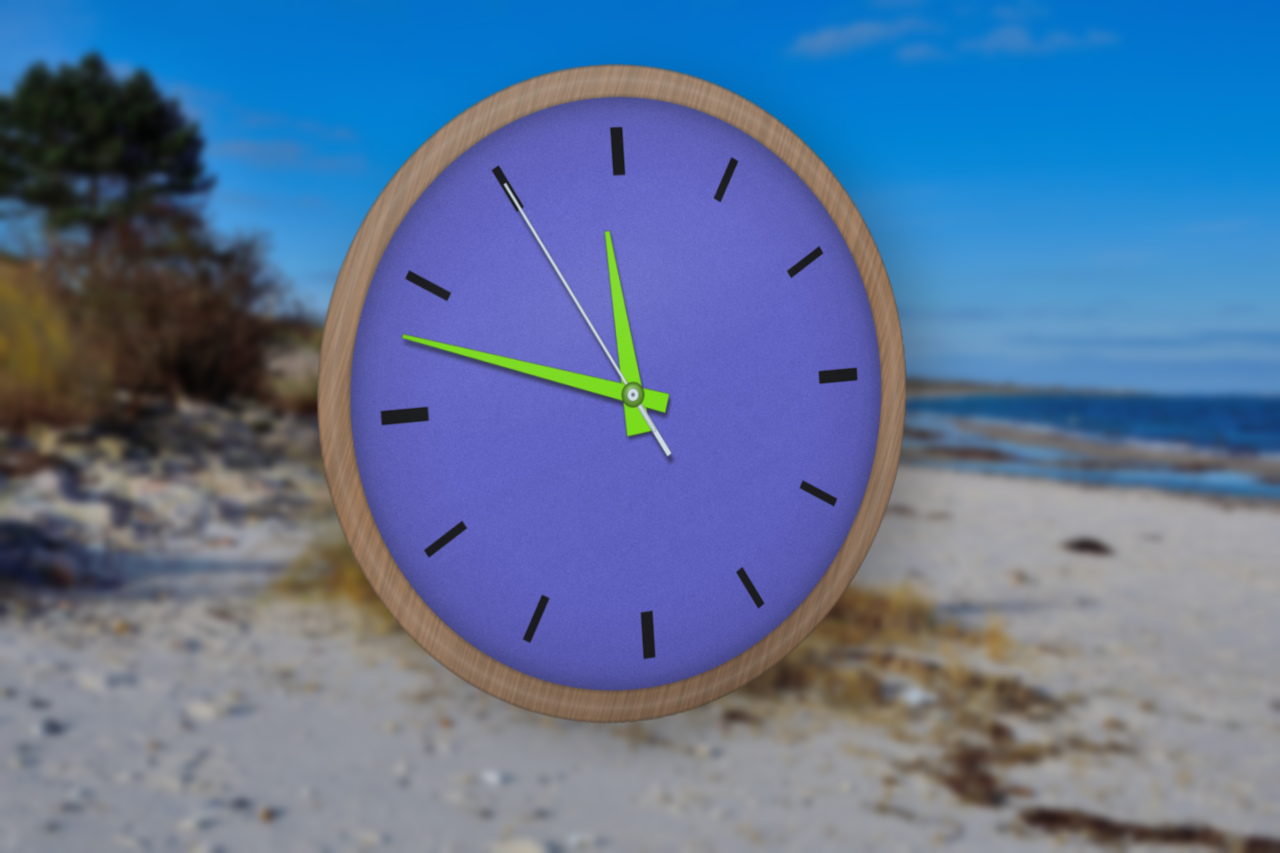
11,47,55
